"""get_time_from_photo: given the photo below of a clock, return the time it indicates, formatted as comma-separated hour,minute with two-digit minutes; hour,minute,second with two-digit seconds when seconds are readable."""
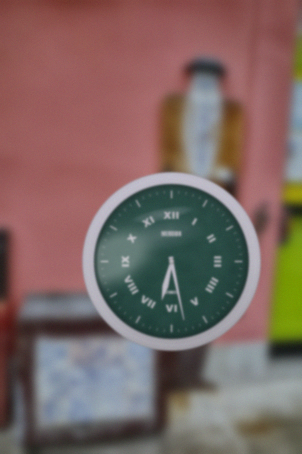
6,28
